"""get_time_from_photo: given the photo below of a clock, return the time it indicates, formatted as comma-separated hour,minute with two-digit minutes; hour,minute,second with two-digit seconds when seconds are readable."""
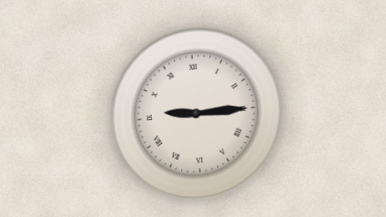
9,15
